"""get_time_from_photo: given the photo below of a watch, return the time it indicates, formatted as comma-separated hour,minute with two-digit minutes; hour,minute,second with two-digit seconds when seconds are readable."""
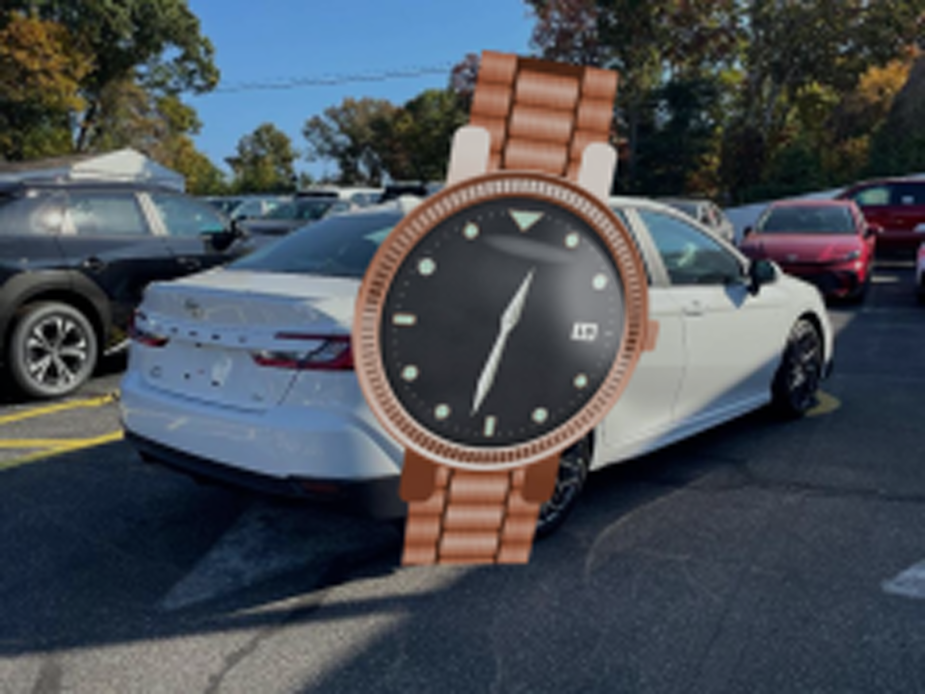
12,32
